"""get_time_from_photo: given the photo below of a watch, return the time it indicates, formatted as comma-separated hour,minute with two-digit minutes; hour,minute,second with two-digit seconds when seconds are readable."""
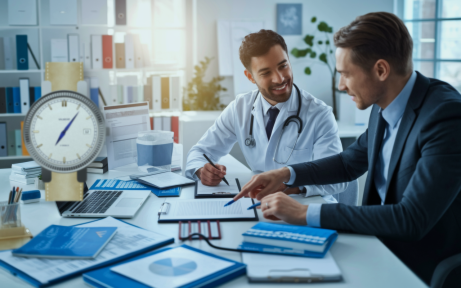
7,06
